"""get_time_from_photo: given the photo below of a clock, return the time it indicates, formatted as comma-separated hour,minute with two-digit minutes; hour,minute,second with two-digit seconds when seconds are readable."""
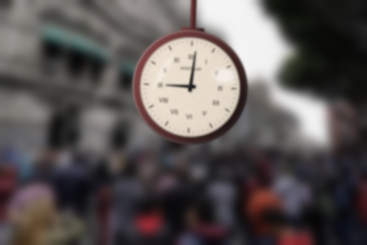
9,01
